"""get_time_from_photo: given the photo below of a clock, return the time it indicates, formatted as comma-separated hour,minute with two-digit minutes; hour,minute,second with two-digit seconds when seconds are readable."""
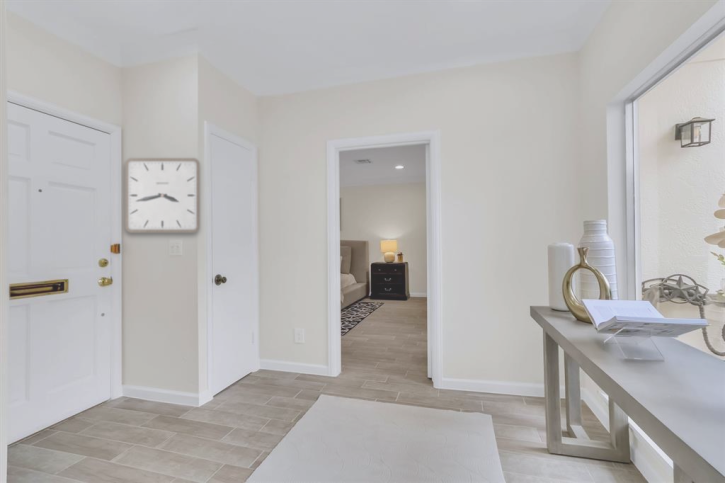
3,43
